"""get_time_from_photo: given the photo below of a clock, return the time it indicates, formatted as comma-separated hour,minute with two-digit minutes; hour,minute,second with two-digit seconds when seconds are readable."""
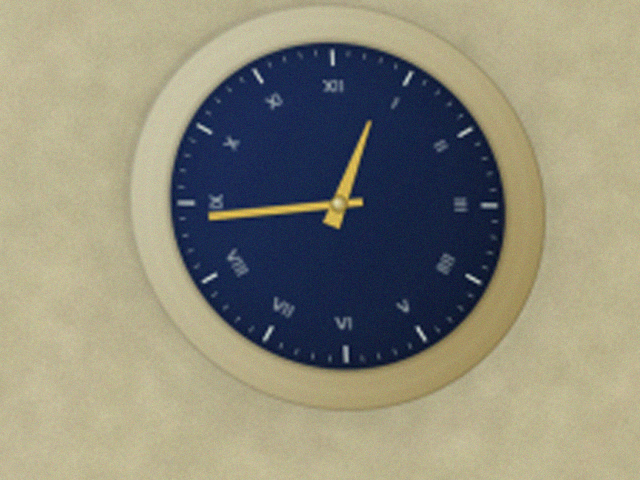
12,44
